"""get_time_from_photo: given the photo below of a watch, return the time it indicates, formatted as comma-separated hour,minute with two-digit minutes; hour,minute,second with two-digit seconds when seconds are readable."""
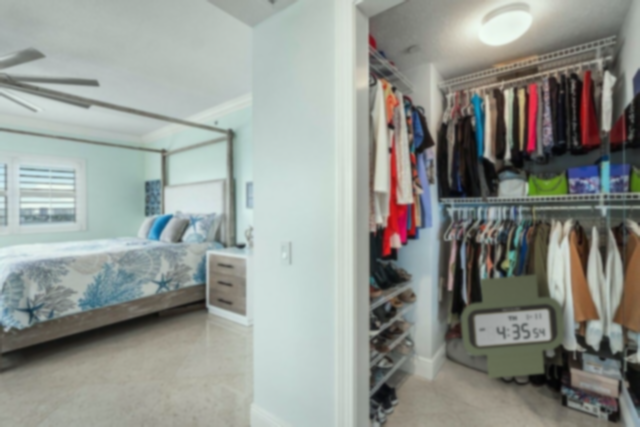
4,35
